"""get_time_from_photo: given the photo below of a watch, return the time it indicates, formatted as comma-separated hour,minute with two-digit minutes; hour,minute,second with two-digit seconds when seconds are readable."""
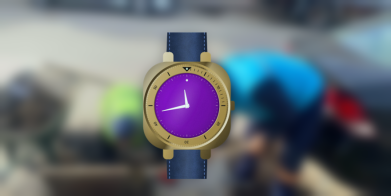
11,43
